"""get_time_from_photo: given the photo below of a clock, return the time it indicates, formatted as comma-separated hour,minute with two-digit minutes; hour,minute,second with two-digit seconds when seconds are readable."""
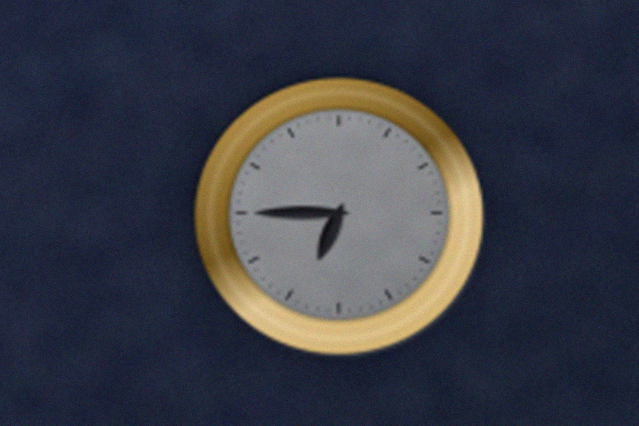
6,45
